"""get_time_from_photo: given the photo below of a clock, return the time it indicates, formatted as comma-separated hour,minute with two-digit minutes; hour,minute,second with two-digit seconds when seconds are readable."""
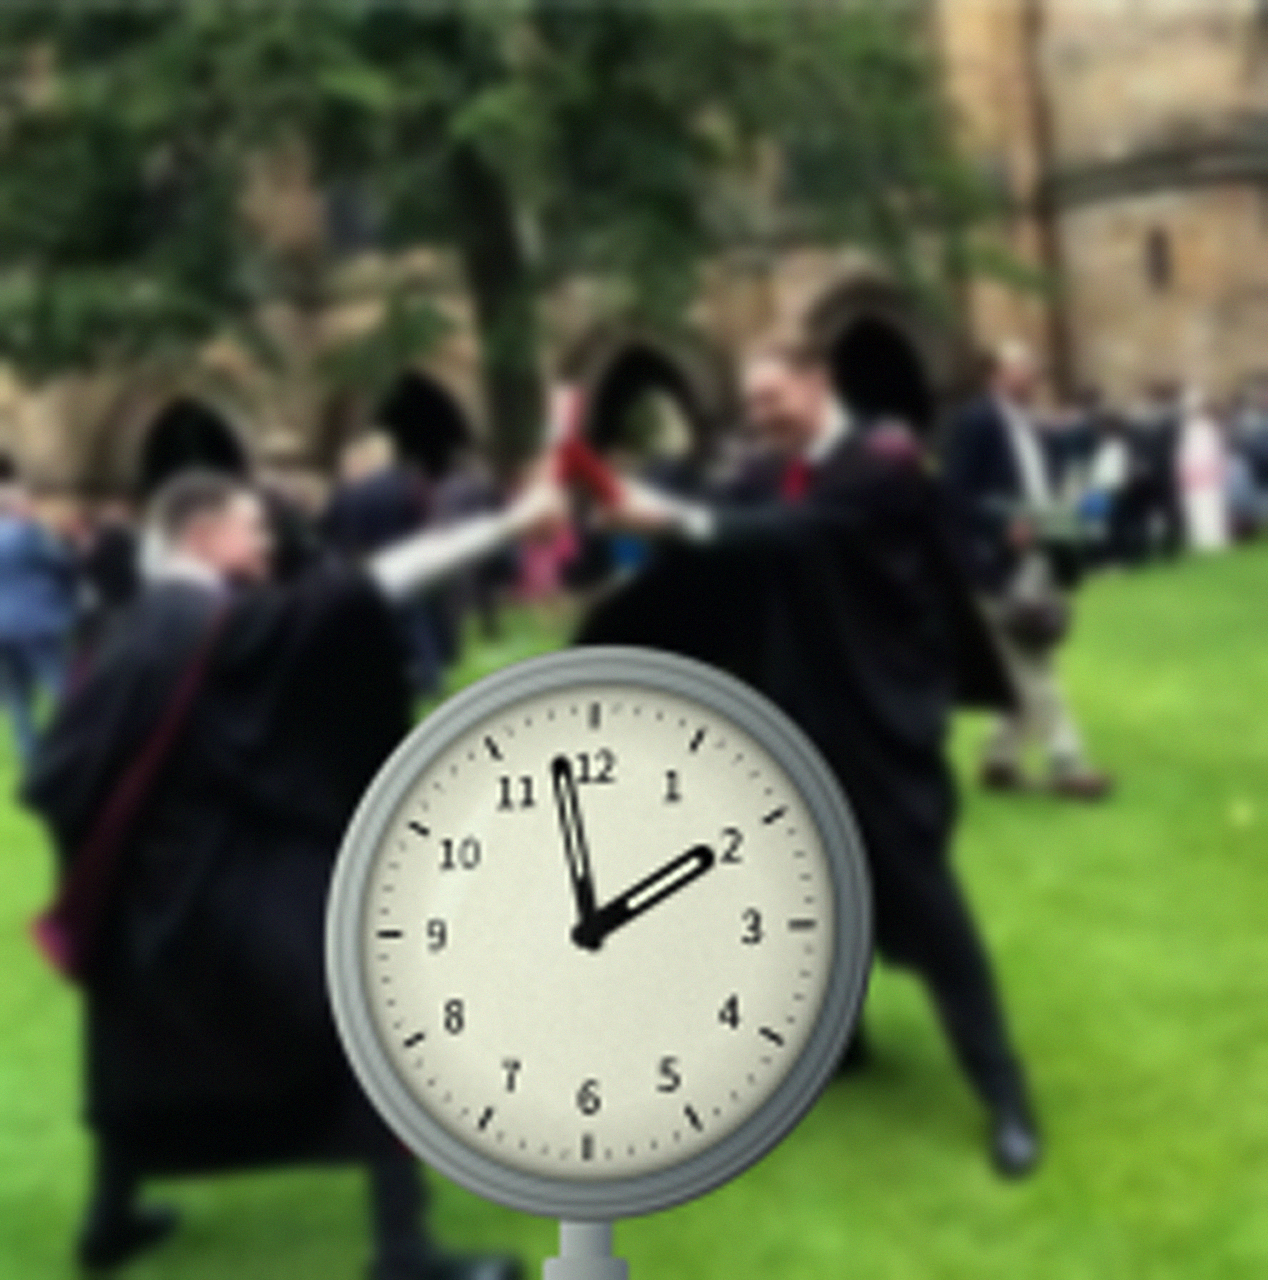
1,58
